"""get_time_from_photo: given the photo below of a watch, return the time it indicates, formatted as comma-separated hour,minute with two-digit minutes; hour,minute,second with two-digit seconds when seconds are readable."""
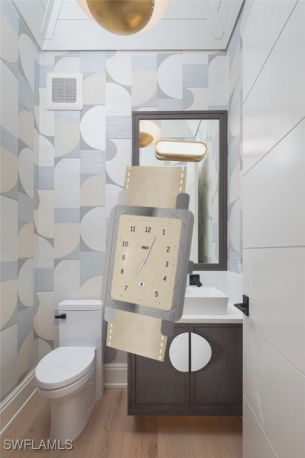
7,03
